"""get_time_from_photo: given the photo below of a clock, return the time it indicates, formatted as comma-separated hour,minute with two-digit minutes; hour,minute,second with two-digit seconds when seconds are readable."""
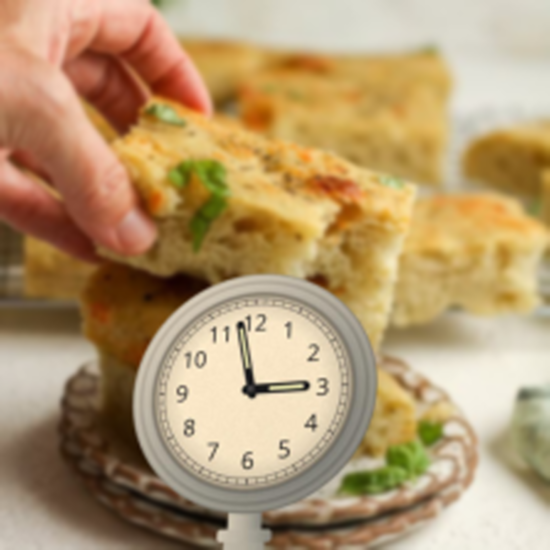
2,58
